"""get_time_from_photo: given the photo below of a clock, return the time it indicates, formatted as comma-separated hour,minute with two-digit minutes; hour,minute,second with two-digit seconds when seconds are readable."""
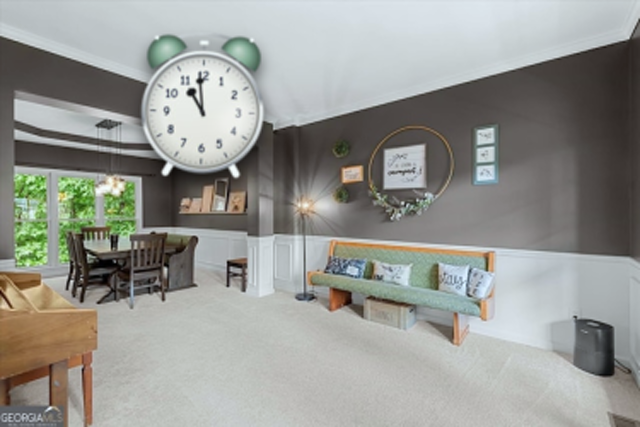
10,59
